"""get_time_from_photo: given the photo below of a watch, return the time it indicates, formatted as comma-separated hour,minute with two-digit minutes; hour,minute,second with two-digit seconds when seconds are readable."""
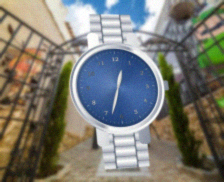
12,33
